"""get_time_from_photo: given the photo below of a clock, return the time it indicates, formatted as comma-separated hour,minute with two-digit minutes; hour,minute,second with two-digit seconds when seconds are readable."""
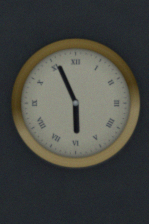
5,56
